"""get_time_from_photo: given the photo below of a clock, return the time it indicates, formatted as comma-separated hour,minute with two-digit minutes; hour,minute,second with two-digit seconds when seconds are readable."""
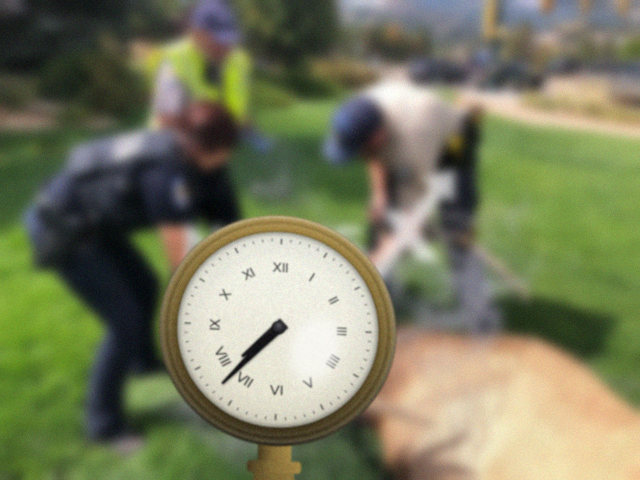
7,37
